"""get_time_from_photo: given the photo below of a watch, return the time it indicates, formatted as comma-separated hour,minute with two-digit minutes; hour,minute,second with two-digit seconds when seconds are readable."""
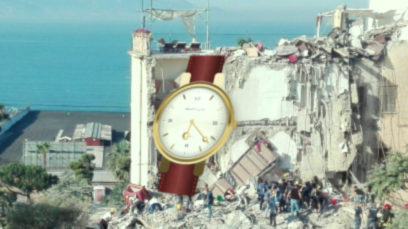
6,22
